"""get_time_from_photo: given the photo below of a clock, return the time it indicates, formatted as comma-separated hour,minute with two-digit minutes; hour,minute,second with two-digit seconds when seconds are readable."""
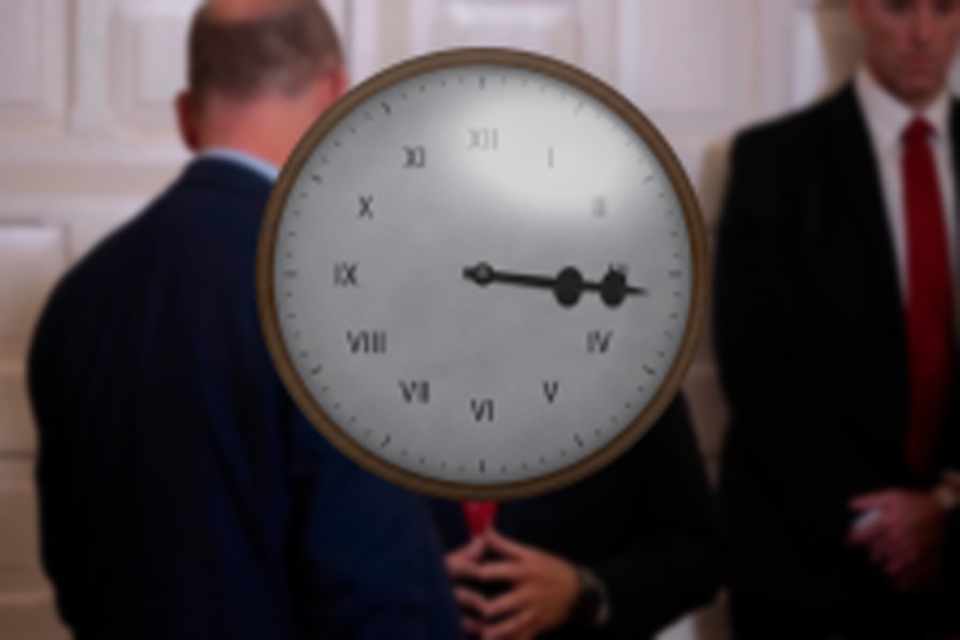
3,16
